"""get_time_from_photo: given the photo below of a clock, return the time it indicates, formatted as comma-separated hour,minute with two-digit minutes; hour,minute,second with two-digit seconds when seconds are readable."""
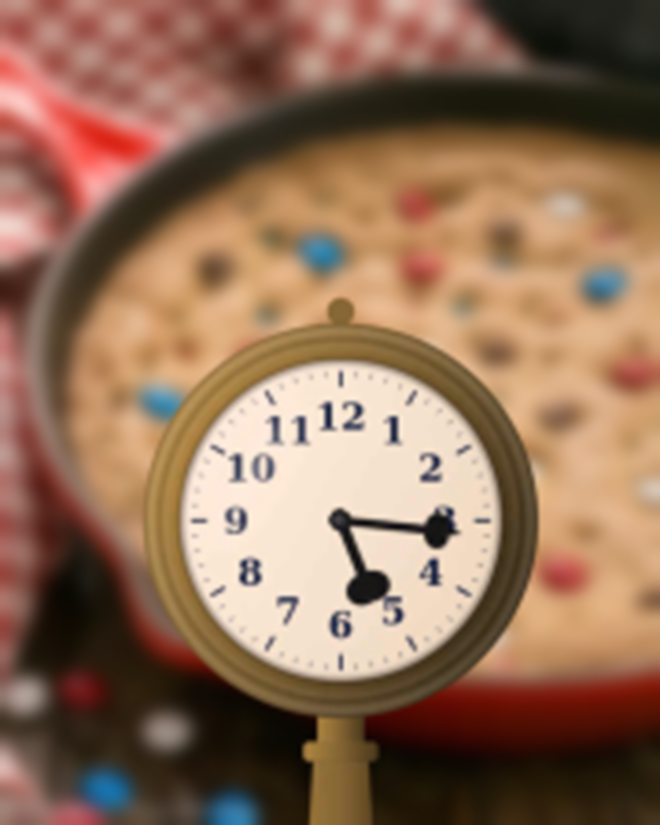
5,16
